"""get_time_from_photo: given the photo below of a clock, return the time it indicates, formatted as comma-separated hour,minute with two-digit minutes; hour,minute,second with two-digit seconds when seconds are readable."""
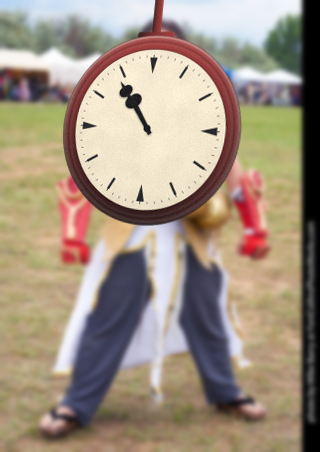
10,54
